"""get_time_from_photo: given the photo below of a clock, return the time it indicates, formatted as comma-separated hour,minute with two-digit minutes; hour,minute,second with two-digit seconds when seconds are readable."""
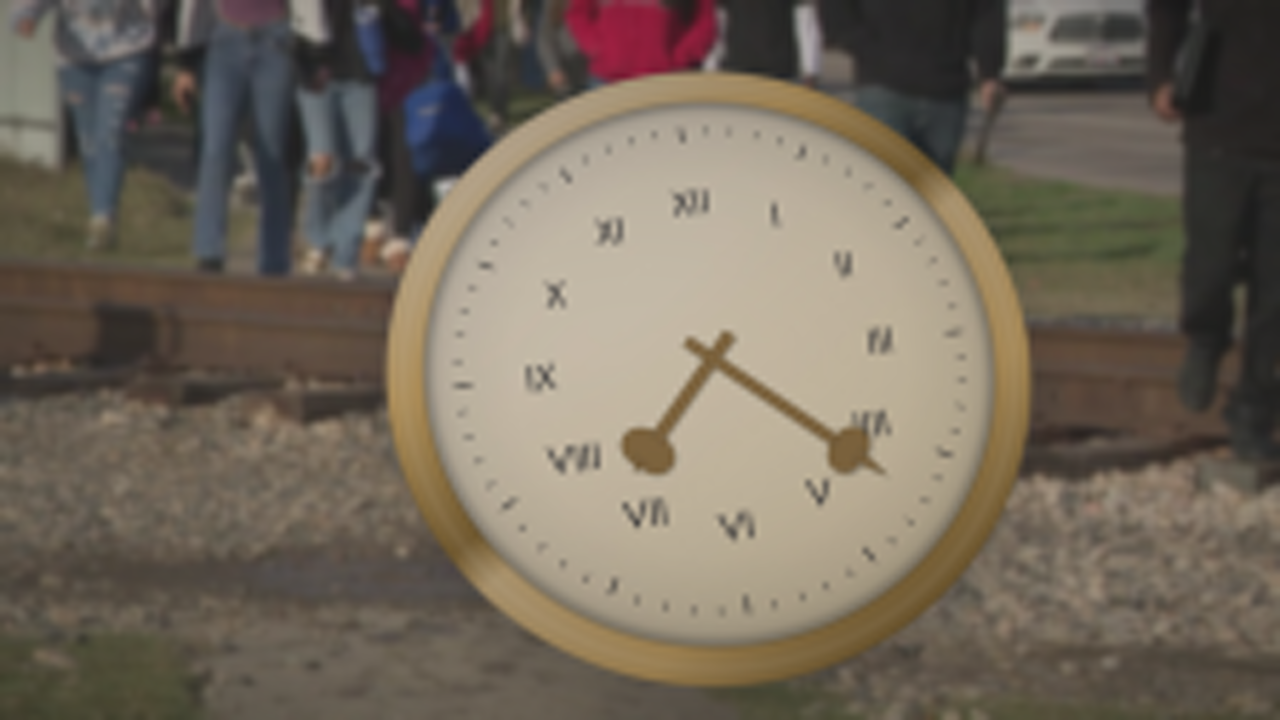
7,22
